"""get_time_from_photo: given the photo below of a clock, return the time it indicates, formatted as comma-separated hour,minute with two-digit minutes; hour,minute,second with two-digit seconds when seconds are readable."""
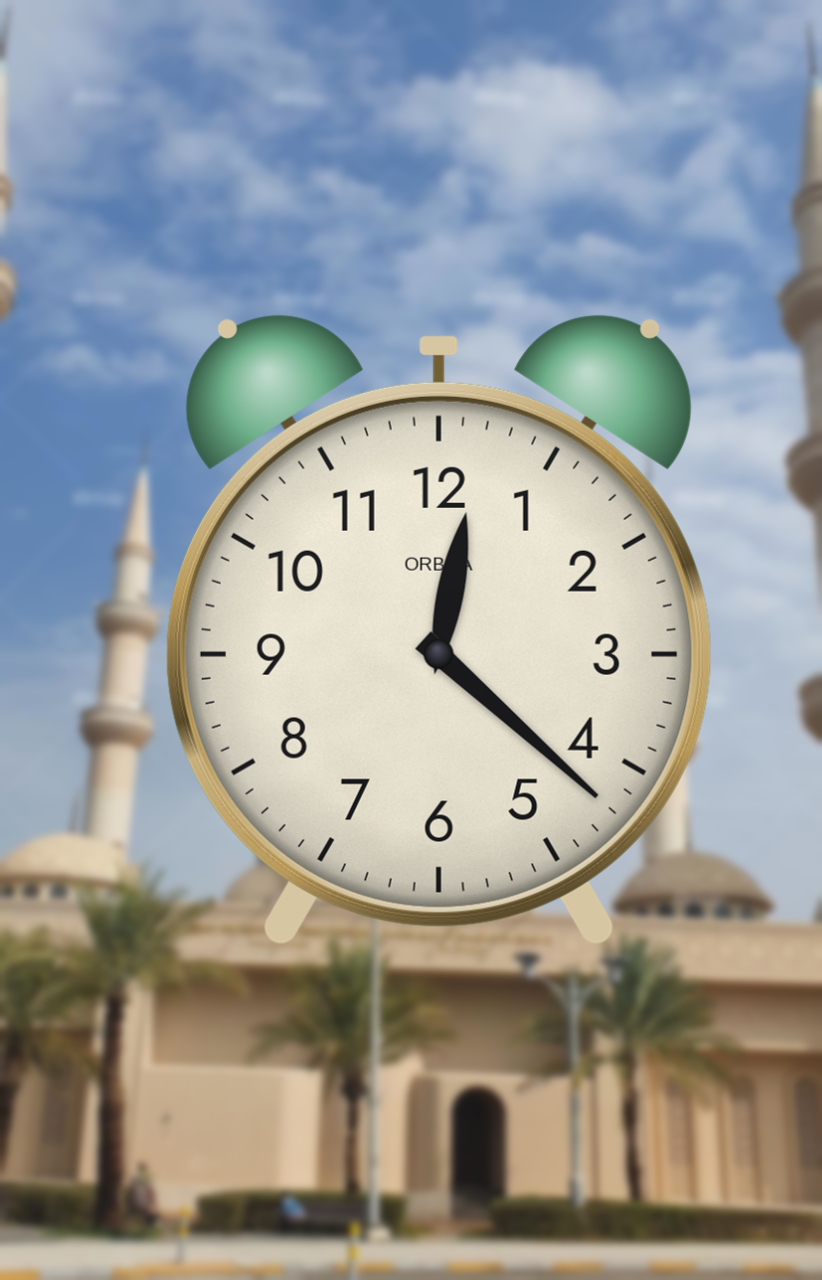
12,22
